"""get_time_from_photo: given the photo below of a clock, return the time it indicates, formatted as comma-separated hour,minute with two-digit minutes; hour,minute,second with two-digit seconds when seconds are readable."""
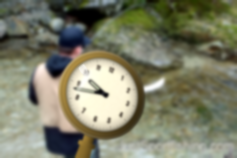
9,43
